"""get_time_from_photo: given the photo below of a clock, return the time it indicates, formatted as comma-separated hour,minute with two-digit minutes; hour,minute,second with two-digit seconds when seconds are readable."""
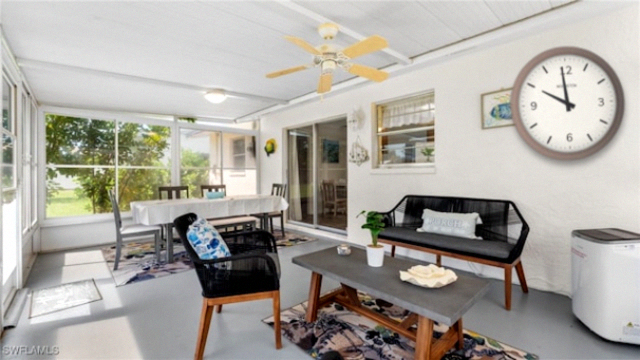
9,59
